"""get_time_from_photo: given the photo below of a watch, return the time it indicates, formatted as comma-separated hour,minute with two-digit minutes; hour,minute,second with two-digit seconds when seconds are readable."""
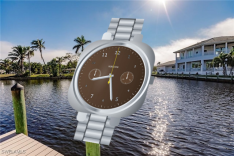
8,27
